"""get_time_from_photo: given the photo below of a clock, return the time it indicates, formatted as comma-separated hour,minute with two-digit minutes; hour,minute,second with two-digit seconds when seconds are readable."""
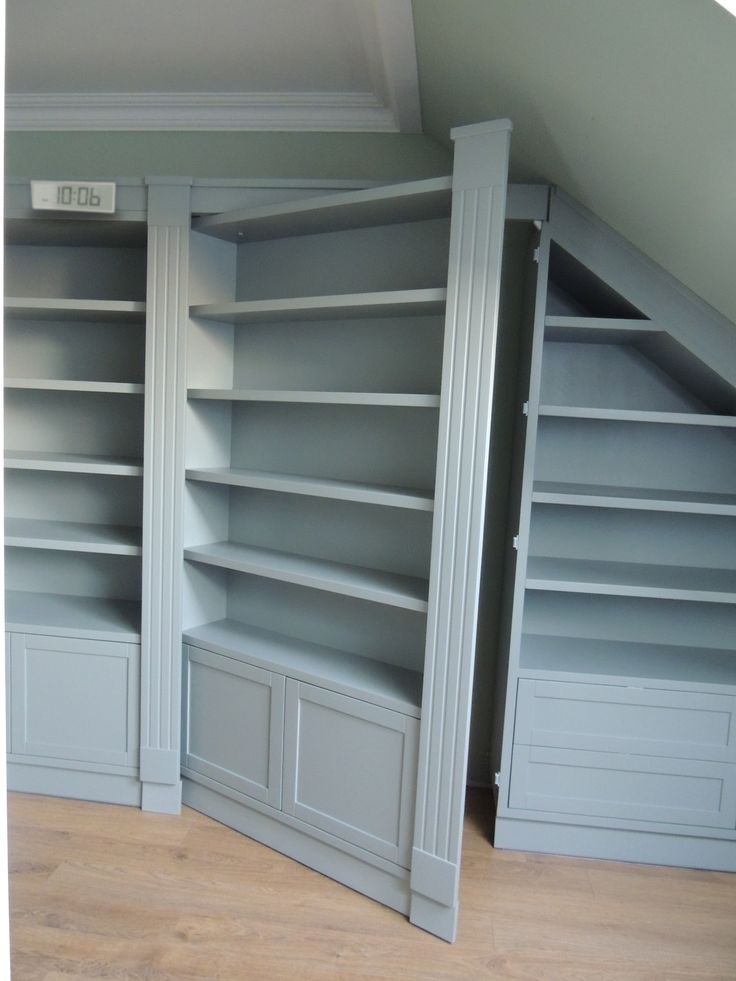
10,06
